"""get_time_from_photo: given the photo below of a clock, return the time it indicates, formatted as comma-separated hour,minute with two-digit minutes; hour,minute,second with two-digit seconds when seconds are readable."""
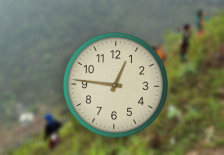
12,46
